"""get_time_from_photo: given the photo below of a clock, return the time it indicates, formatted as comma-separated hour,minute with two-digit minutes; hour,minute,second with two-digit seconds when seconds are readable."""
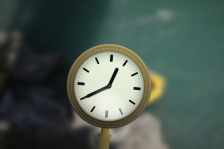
12,40
